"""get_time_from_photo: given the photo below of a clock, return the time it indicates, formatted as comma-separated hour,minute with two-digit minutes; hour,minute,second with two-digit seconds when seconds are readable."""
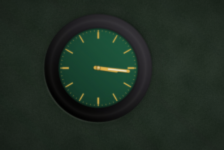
3,16
